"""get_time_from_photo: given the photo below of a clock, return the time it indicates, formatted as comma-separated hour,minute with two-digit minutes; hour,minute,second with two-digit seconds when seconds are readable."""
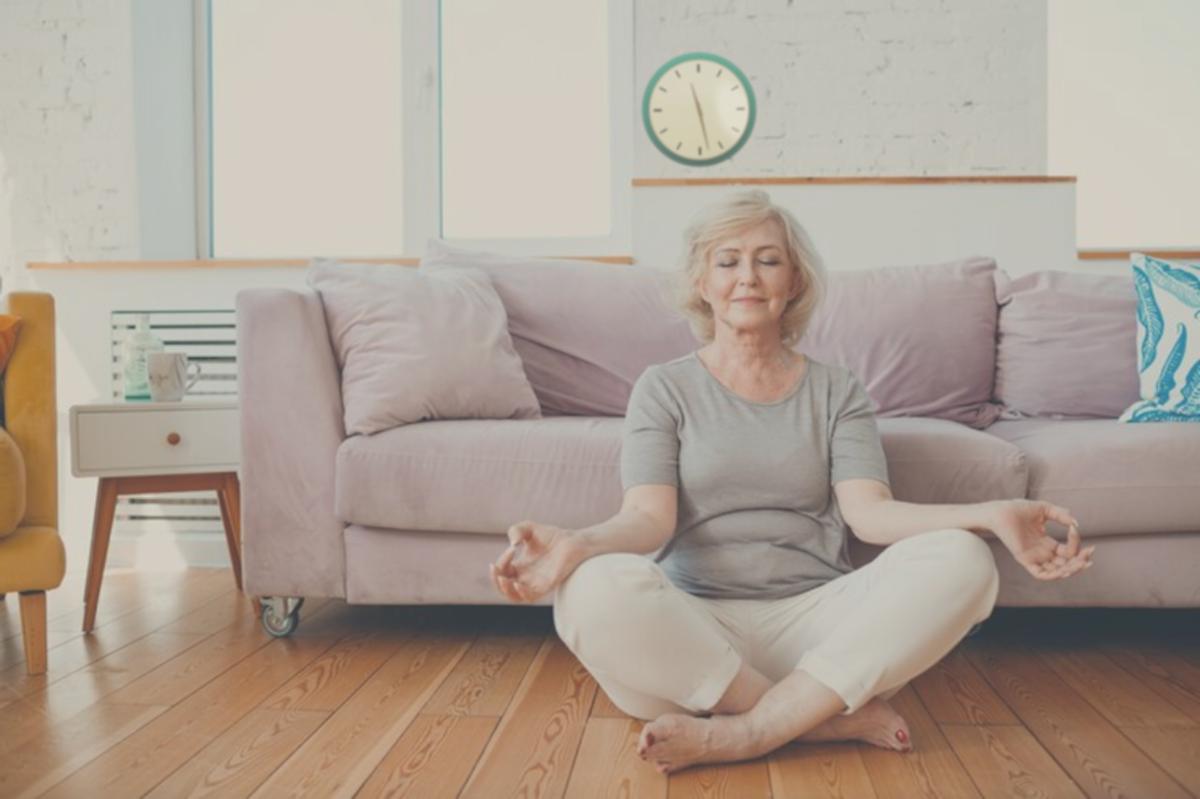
11,28
